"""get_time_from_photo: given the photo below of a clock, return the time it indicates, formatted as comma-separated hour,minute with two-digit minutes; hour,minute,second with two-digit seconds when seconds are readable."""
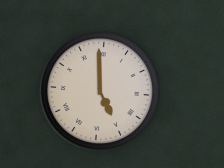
4,59
